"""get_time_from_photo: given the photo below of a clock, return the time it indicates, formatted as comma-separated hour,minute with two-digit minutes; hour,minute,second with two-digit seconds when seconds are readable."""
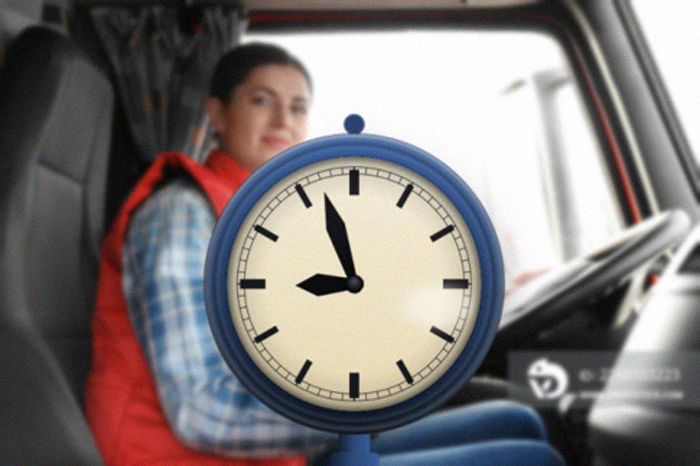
8,57
